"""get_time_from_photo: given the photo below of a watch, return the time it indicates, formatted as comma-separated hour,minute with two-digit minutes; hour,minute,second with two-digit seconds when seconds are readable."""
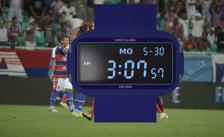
3,07,57
